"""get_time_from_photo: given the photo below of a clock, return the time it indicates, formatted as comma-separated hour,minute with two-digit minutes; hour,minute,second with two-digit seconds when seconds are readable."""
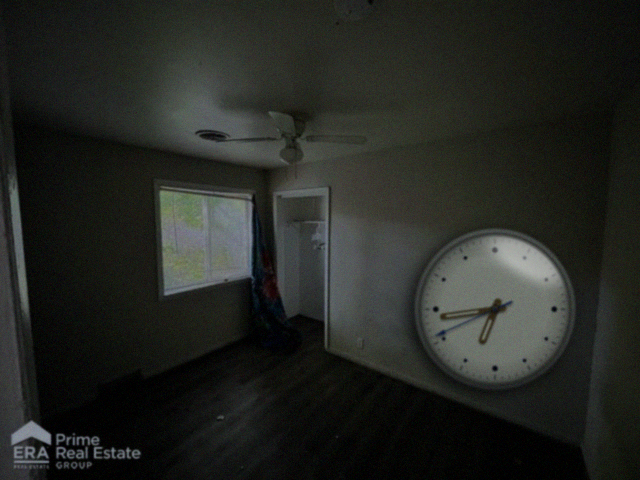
6,43,41
